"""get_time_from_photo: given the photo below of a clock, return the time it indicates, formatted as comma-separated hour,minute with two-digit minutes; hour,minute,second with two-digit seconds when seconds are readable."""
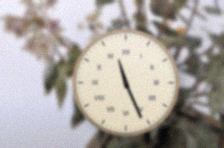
11,26
